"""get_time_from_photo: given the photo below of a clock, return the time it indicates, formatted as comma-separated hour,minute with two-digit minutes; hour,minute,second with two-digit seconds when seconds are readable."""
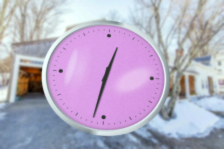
12,32
